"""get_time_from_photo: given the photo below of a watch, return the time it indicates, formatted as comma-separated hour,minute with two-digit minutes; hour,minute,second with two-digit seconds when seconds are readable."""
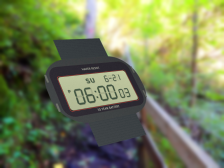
6,00,03
